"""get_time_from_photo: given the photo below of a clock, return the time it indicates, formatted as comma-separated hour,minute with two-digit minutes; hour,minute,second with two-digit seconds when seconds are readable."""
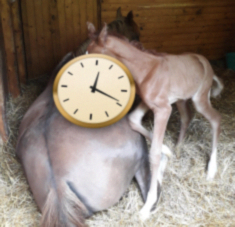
12,19
